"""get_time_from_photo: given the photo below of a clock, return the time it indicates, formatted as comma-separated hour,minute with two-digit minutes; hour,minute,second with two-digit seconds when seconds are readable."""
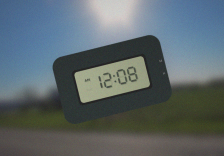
12,08
